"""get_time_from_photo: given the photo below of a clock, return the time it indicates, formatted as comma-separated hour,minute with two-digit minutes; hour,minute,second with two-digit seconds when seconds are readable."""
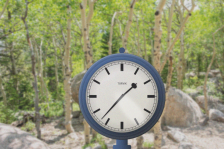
1,37
